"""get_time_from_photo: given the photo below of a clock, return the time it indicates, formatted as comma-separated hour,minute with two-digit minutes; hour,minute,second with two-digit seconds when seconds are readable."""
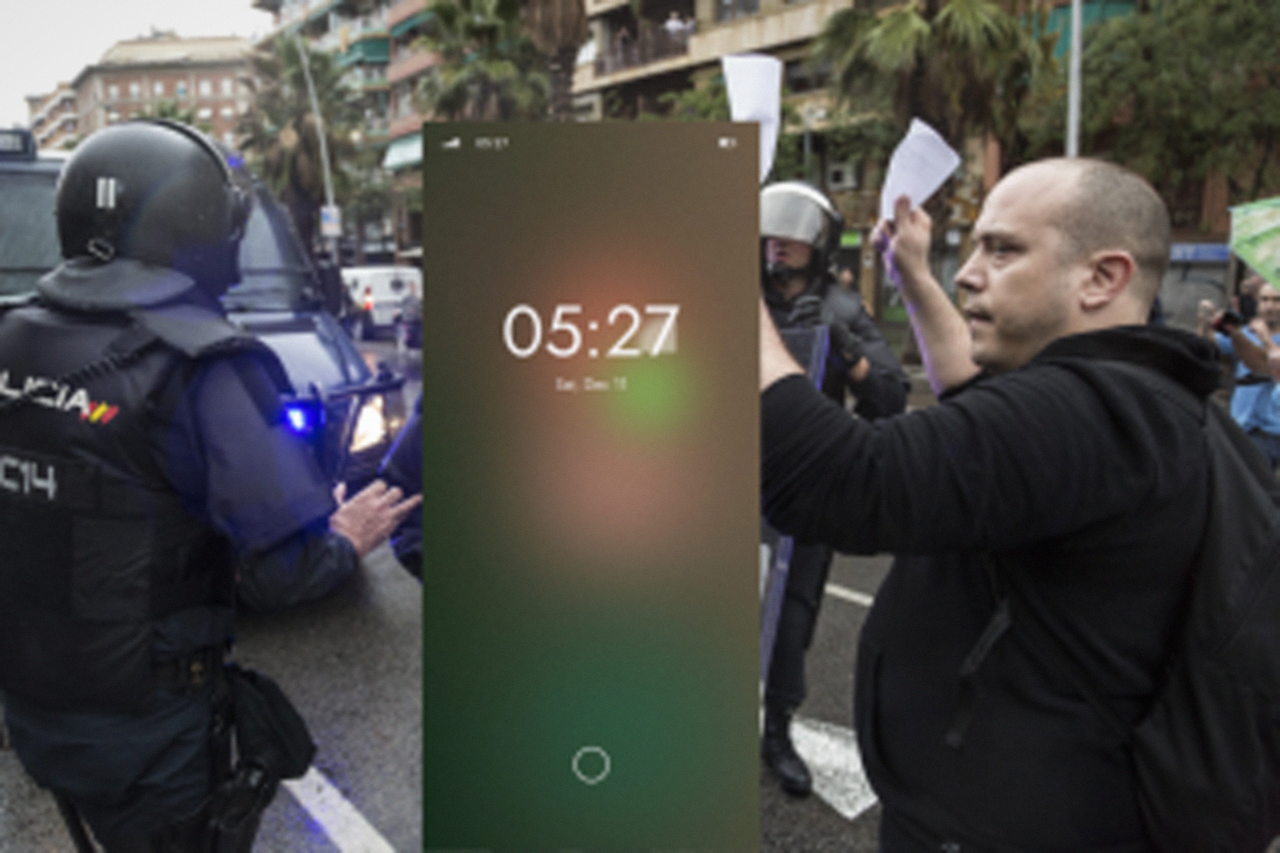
5,27
